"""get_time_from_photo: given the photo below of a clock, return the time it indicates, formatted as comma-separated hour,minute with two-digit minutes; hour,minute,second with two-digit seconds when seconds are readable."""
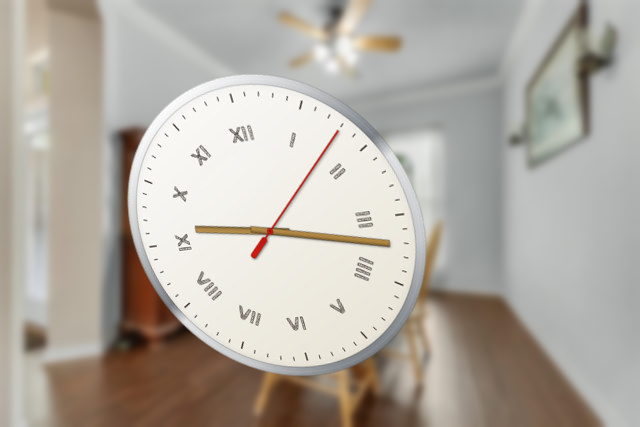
9,17,08
